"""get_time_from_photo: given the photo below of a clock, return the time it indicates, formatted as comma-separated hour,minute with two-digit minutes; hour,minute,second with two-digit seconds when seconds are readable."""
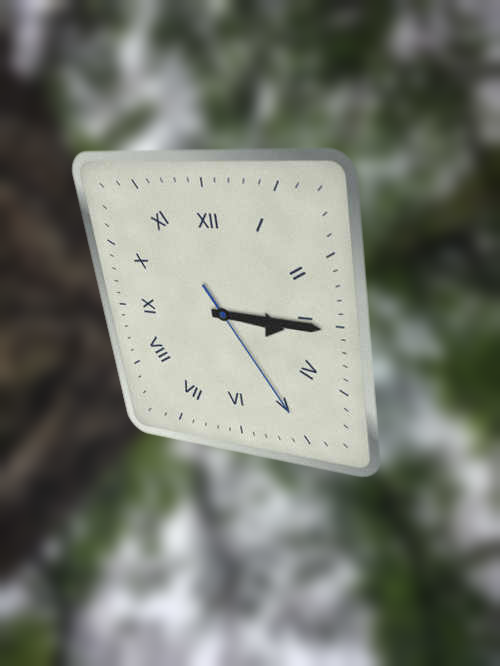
3,15,25
